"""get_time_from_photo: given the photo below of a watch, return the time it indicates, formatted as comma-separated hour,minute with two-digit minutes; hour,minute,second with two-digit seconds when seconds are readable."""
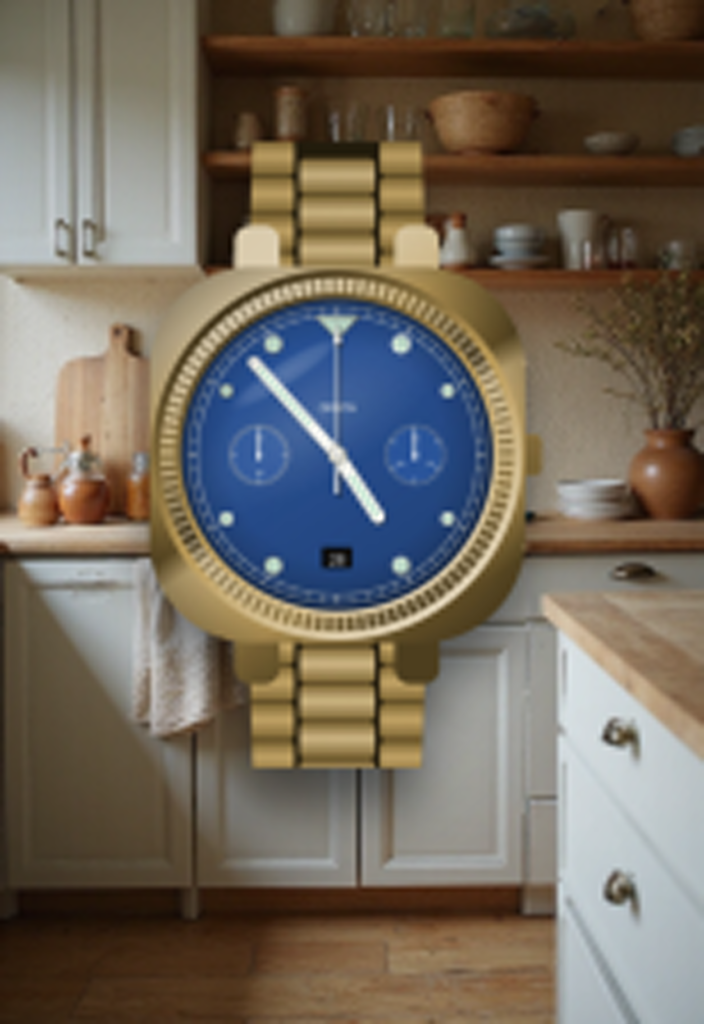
4,53
